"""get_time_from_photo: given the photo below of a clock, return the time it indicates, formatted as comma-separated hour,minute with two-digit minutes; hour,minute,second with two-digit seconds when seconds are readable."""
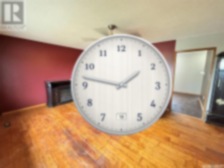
1,47
